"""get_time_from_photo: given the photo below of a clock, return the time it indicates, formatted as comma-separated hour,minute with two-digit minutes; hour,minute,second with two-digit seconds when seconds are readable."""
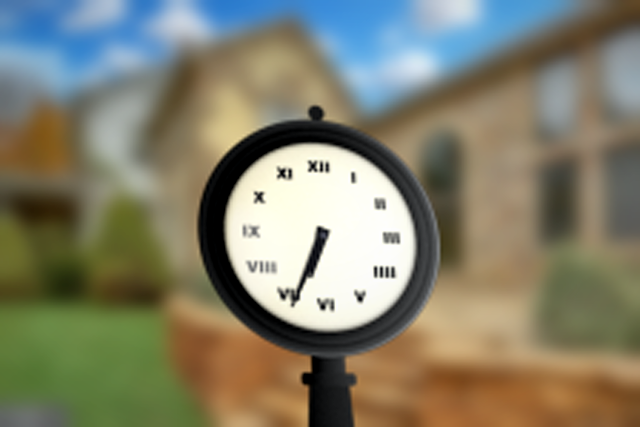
6,34
